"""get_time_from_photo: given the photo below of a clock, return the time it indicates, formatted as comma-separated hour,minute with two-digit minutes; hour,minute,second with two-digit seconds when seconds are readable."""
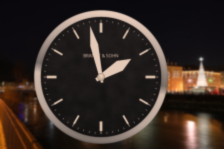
1,58
